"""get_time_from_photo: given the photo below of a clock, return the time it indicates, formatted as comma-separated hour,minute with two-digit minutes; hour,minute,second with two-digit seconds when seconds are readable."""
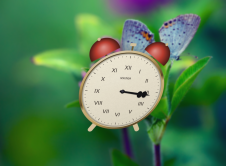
3,16
